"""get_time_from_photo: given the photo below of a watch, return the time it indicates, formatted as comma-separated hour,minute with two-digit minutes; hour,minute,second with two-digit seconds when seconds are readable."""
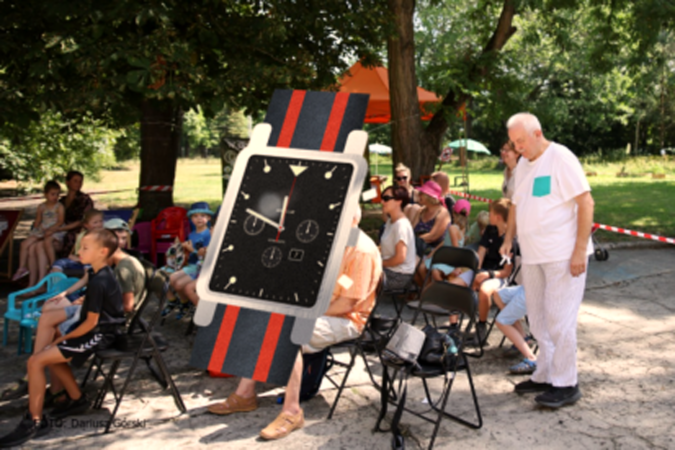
11,48
